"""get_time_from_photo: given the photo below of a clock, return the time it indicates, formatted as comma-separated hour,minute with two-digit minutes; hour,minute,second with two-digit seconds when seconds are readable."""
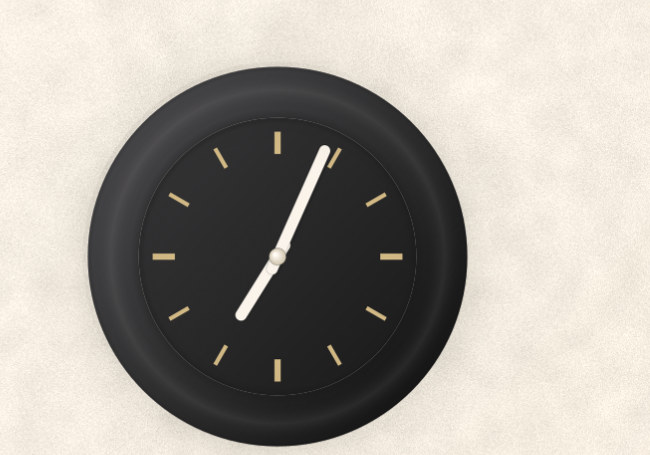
7,04
